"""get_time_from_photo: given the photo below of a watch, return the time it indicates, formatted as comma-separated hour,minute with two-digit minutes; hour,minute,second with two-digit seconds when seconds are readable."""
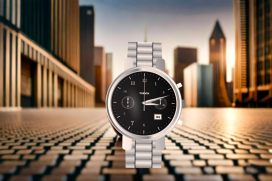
3,12
